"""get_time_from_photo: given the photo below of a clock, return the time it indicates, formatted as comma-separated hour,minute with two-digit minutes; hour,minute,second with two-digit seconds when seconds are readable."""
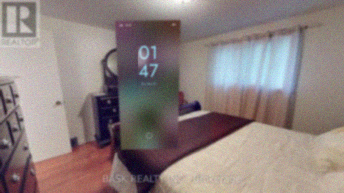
1,47
